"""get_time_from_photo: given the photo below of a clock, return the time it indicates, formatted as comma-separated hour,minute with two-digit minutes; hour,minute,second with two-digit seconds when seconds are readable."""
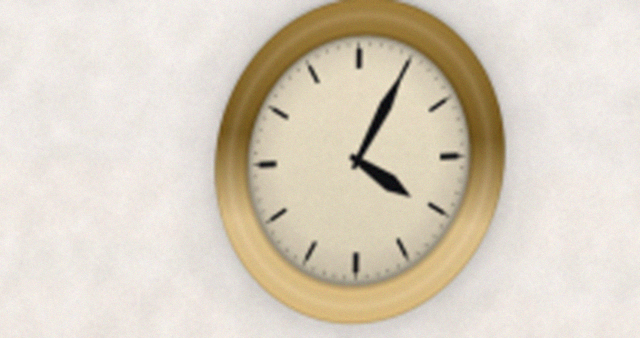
4,05
